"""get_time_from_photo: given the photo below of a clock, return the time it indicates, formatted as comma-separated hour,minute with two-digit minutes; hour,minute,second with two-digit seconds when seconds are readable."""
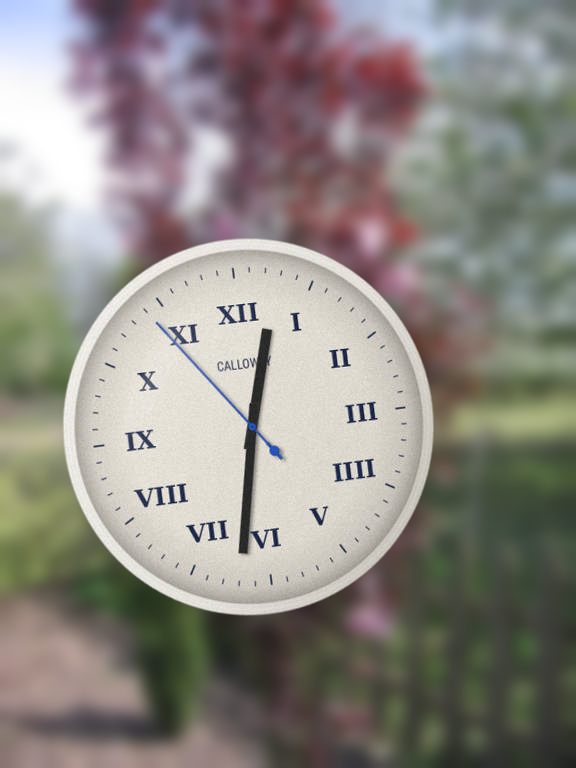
12,31,54
